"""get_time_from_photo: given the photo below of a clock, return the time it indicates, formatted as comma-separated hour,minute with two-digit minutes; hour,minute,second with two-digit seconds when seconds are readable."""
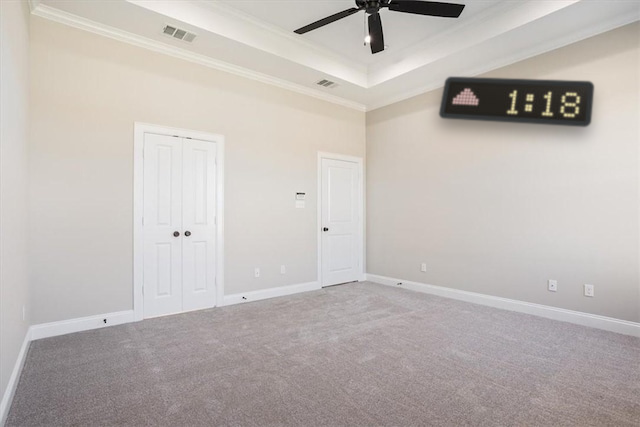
1,18
